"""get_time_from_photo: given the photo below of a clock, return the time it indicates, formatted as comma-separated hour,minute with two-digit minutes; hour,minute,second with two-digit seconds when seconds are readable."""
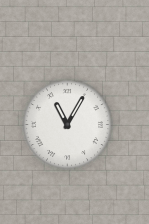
11,05
